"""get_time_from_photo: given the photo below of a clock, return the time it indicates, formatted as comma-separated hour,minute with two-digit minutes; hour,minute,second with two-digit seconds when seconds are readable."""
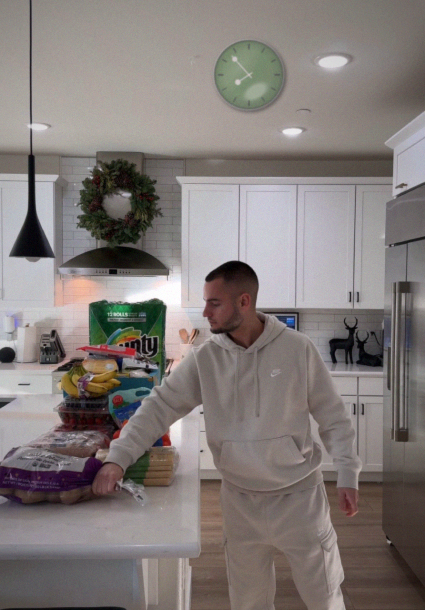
7,53
